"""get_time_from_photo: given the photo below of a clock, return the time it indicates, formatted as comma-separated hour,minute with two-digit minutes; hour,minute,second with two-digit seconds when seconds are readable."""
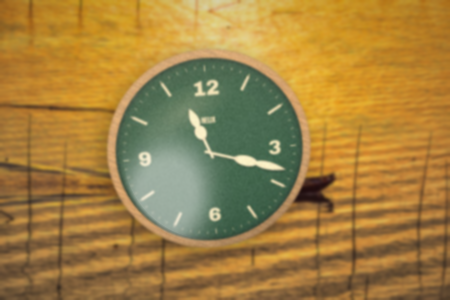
11,18
